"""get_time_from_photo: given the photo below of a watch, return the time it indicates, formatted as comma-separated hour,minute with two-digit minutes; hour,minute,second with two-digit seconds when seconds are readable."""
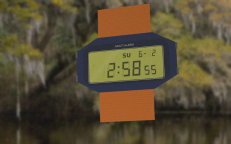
2,58,55
